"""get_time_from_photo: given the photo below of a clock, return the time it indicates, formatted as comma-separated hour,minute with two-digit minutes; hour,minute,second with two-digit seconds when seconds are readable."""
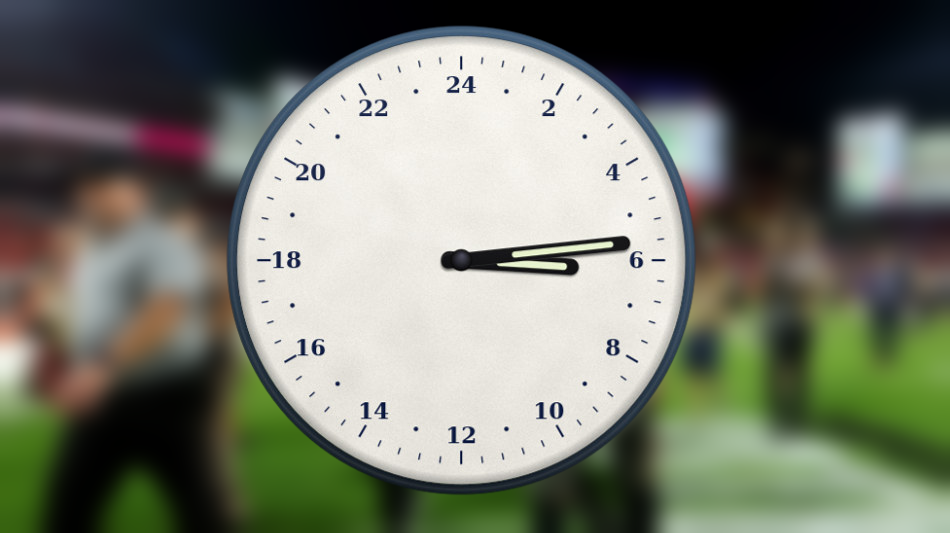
6,14
